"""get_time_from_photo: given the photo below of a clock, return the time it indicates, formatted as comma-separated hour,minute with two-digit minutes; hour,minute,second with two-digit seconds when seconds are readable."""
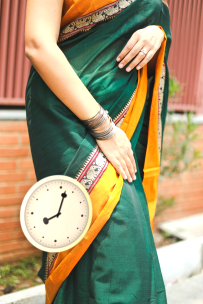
8,02
